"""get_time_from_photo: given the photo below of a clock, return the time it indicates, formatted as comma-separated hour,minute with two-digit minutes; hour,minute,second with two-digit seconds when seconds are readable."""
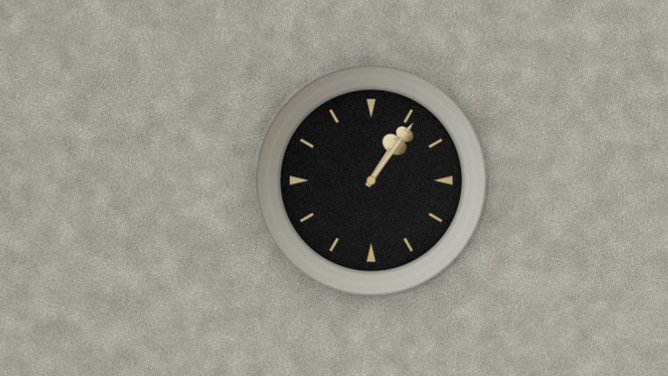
1,06
